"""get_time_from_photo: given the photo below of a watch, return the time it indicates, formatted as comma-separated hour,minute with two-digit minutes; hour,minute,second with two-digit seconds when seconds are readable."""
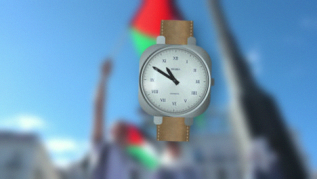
10,50
